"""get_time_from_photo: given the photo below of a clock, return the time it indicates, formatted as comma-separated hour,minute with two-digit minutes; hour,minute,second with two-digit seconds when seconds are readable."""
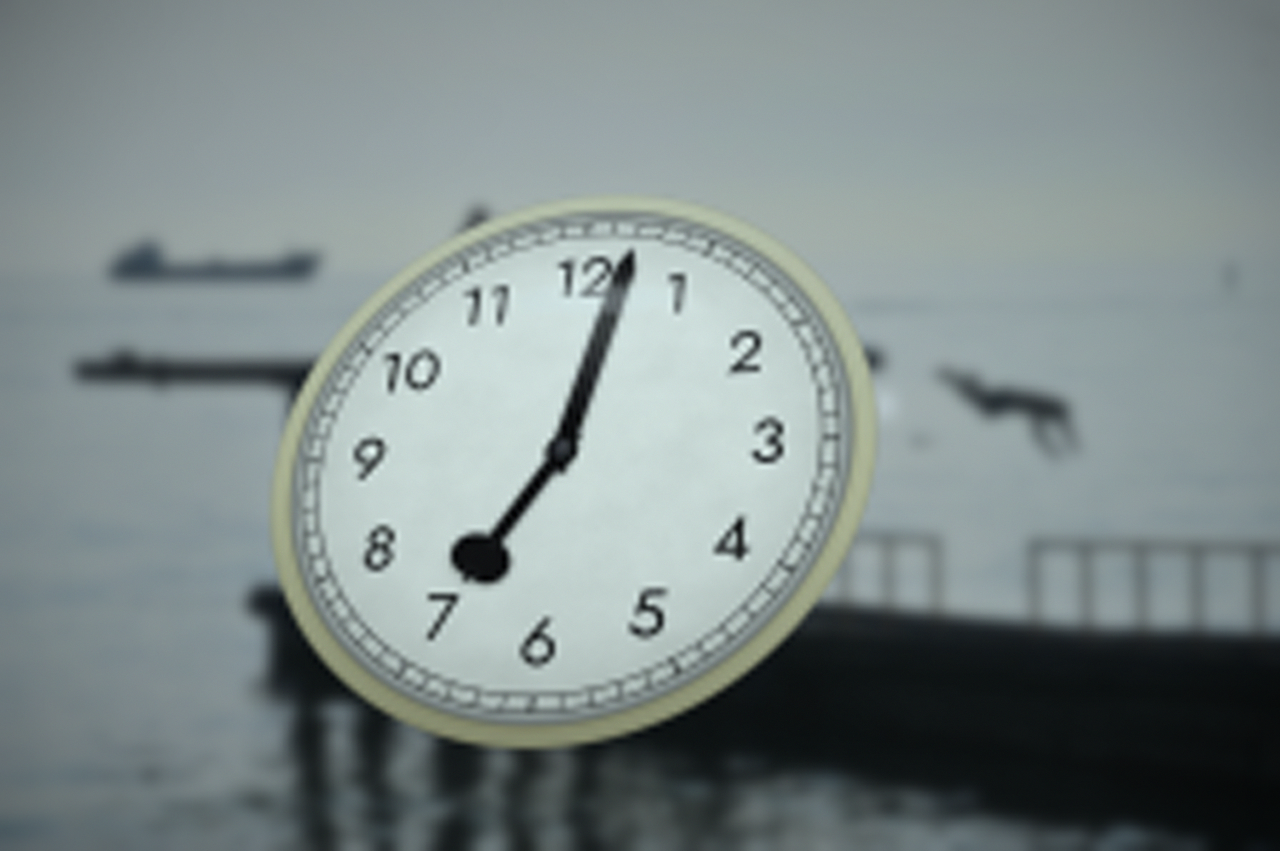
7,02
